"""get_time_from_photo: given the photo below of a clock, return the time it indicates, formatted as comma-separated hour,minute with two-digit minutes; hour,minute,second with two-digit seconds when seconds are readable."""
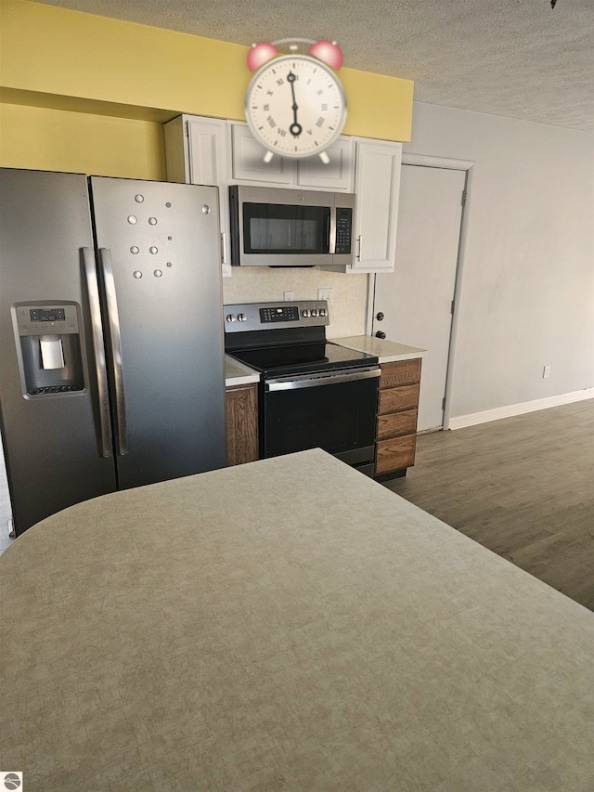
5,59
